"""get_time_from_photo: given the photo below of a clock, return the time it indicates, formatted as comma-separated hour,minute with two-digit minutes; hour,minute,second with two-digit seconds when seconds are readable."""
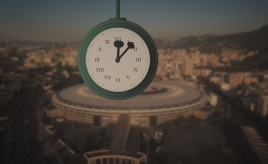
12,07
